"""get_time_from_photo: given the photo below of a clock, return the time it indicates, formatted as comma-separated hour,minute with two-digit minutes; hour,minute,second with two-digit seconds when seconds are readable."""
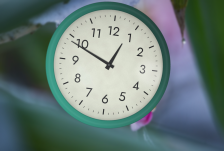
12,49
